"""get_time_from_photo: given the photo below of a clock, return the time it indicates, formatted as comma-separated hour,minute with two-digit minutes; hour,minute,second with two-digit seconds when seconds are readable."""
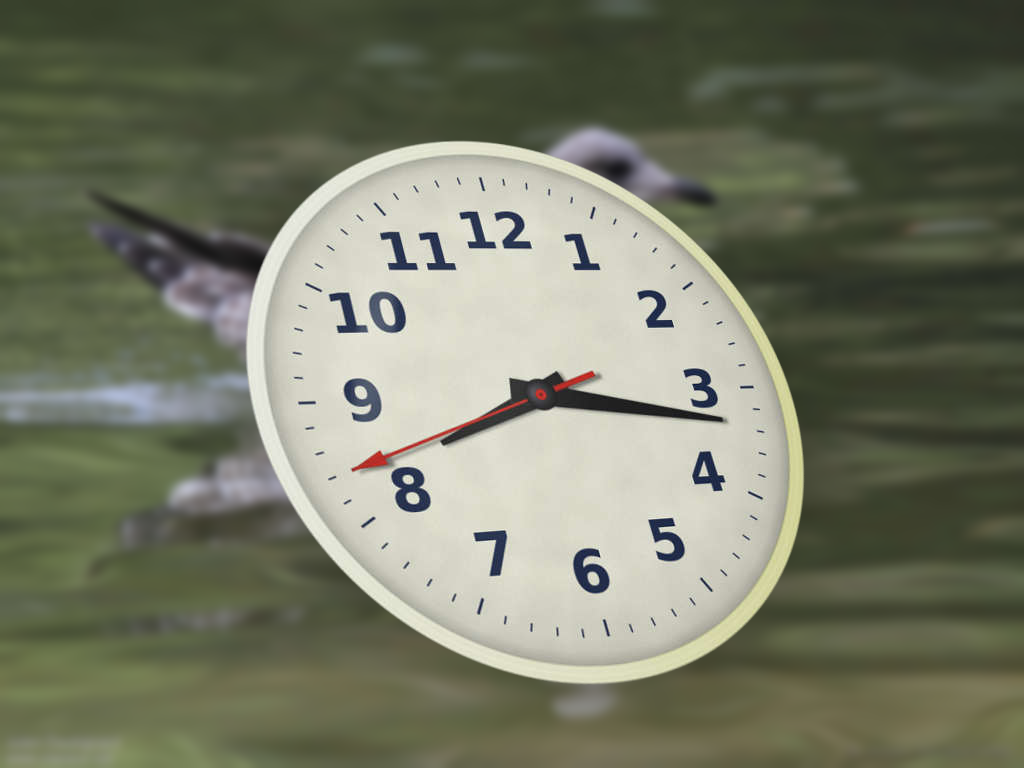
8,16,42
